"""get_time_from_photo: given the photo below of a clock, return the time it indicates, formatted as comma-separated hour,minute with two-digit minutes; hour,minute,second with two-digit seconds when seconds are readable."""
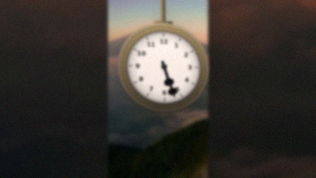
5,27
